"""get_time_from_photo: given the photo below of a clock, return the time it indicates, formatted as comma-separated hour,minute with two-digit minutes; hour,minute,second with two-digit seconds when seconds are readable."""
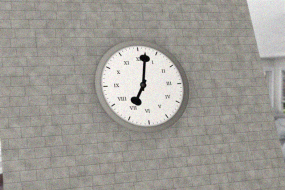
7,02
